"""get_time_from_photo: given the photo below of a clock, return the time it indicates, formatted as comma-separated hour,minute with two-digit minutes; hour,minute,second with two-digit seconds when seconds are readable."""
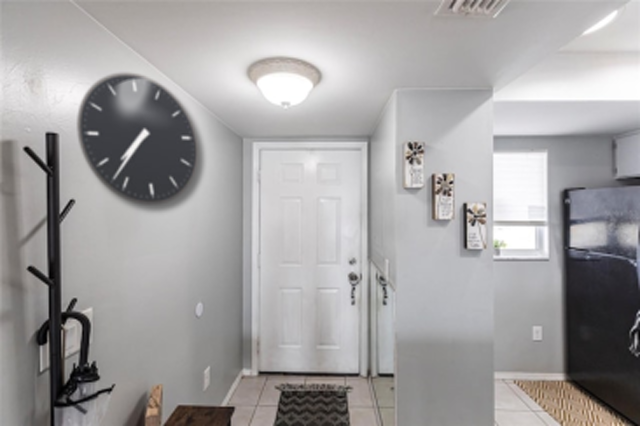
7,37
